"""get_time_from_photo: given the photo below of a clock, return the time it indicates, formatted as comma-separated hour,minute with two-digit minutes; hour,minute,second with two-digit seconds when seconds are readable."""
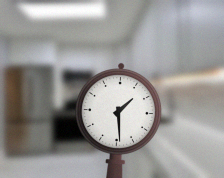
1,29
